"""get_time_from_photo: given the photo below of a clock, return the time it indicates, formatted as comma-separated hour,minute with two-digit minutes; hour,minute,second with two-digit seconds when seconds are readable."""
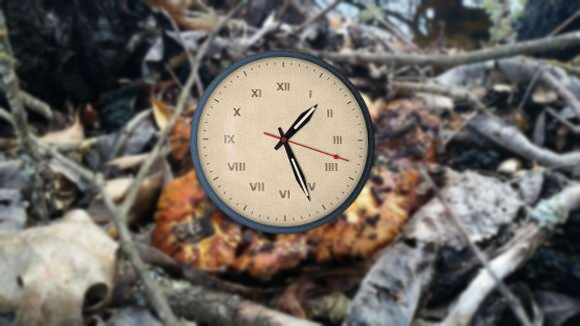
1,26,18
